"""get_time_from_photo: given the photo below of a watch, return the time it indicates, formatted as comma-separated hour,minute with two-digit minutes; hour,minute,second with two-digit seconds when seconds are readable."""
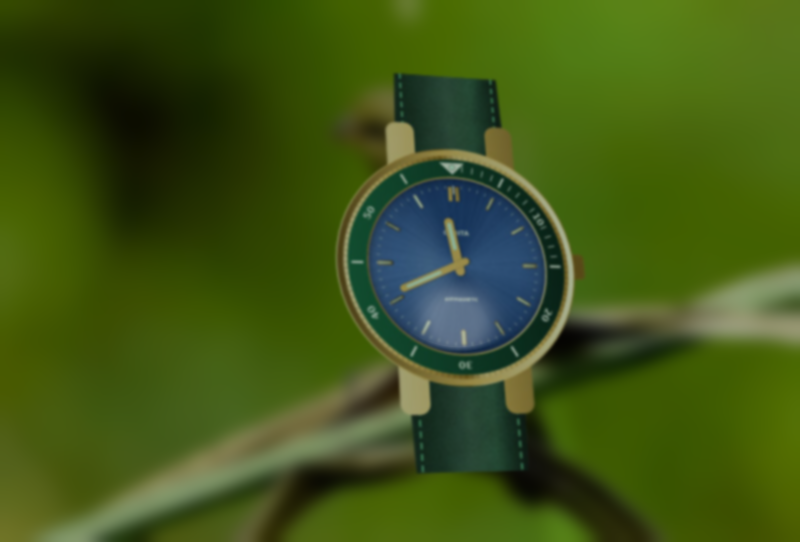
11,41
